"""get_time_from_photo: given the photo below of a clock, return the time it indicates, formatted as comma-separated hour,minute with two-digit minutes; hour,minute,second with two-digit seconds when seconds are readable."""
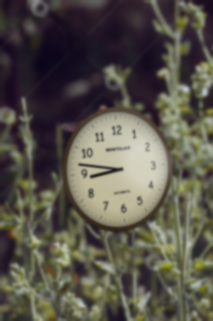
8,47
